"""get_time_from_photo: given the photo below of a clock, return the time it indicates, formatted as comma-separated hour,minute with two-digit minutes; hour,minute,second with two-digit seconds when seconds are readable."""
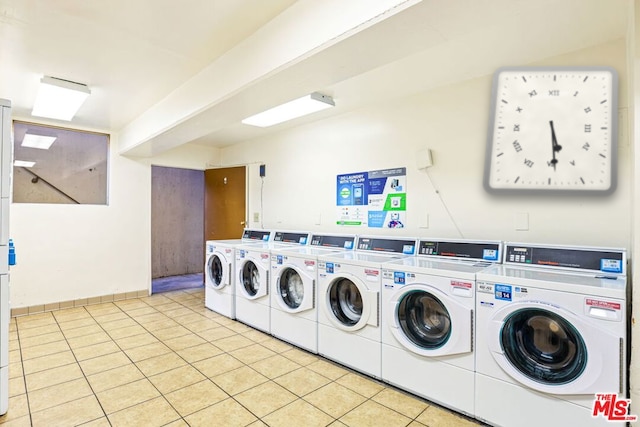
5,29
